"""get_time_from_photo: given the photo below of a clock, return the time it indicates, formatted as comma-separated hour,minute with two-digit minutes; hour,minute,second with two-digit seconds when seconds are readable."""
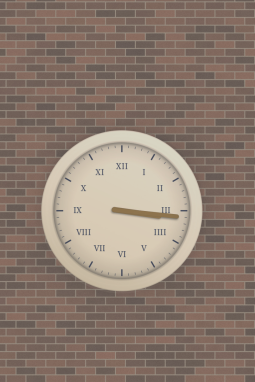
3,16
